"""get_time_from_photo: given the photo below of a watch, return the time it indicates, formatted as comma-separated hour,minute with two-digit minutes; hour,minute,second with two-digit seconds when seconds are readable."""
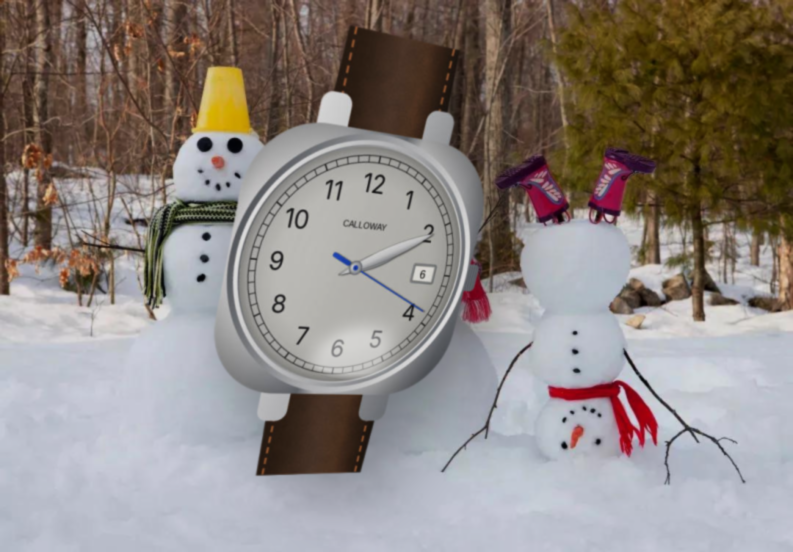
2,10,19
